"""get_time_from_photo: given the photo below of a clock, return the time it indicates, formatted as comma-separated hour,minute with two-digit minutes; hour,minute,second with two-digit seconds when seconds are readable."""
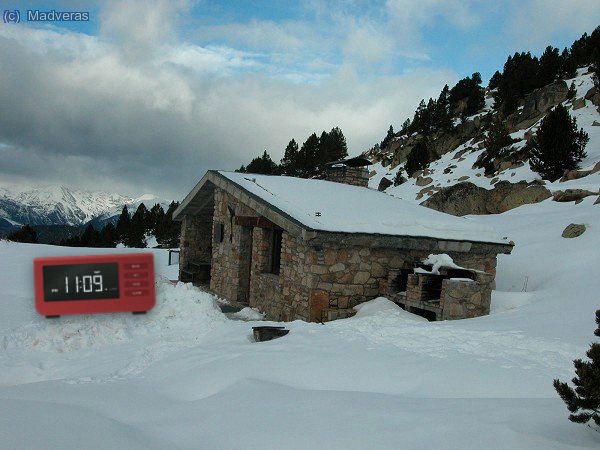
11,09
